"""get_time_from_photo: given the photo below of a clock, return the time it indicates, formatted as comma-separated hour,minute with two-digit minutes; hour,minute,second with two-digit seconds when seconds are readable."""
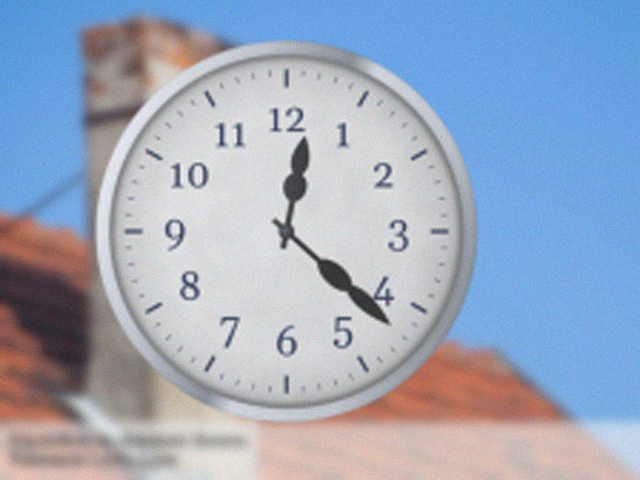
12,22
